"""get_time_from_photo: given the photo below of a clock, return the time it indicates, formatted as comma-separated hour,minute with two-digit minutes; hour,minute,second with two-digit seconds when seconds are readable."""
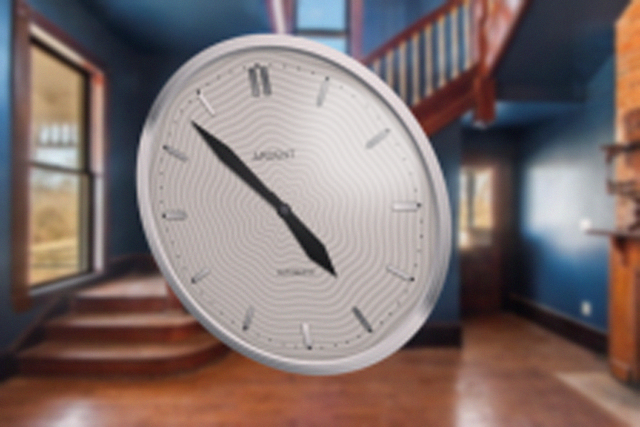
4,53
